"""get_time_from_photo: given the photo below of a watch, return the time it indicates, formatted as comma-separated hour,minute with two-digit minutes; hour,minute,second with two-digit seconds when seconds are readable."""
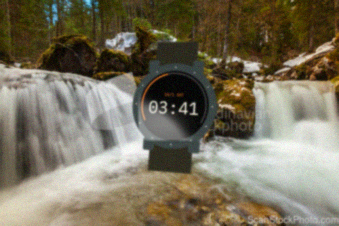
3,41
